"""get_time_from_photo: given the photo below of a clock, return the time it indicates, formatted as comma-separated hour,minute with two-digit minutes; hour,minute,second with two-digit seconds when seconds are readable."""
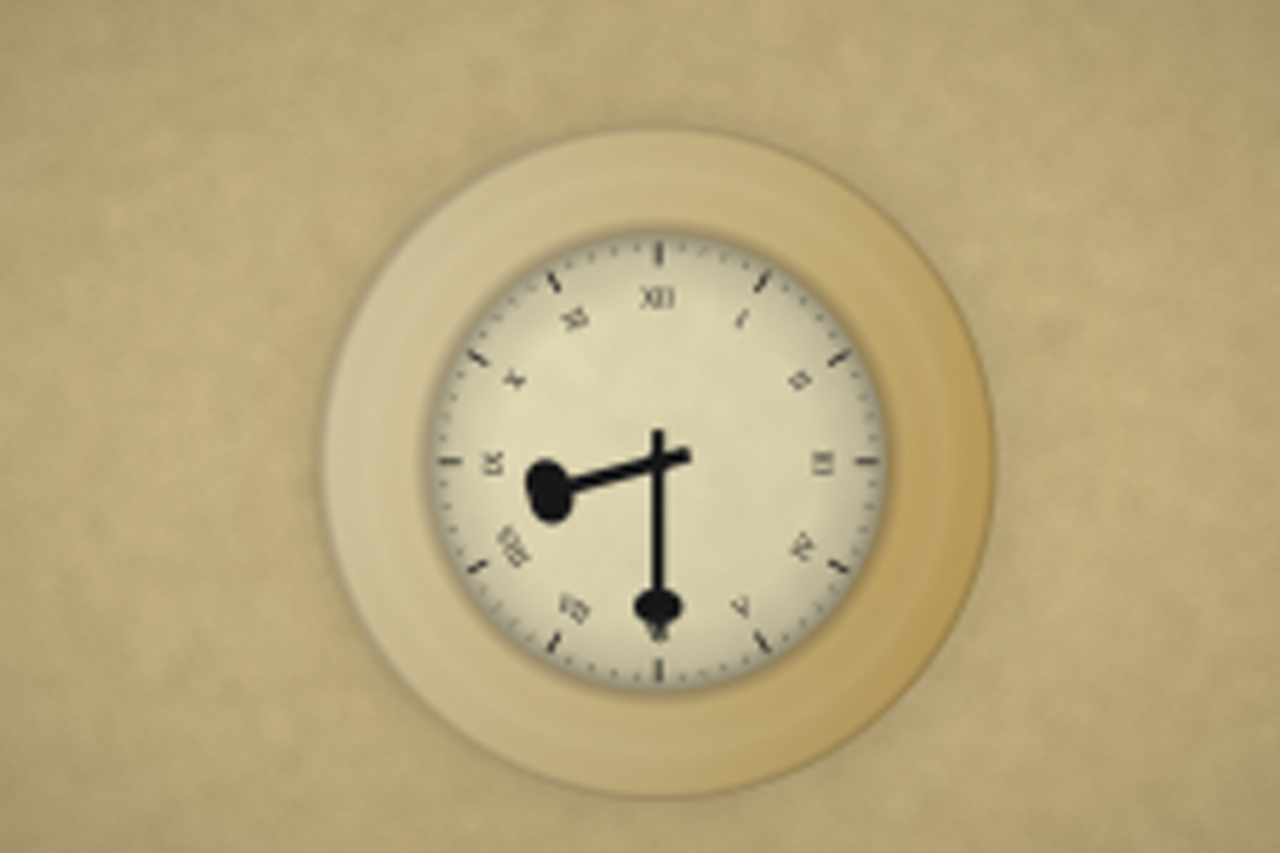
8,30
